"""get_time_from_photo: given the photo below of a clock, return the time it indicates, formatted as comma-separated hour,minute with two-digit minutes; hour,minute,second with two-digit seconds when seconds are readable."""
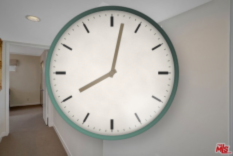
8,02
